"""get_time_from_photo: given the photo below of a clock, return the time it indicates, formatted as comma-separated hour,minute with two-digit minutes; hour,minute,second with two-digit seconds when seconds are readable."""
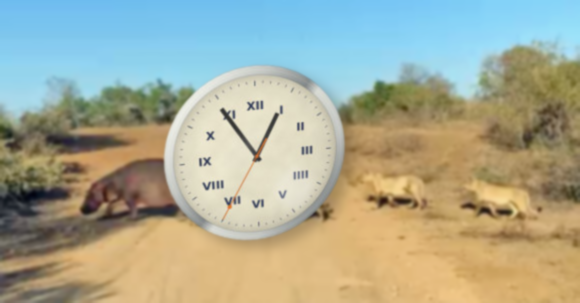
12,54,35
